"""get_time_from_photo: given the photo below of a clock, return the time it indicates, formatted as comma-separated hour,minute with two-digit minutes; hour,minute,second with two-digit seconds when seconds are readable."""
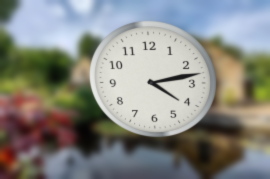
4,13
